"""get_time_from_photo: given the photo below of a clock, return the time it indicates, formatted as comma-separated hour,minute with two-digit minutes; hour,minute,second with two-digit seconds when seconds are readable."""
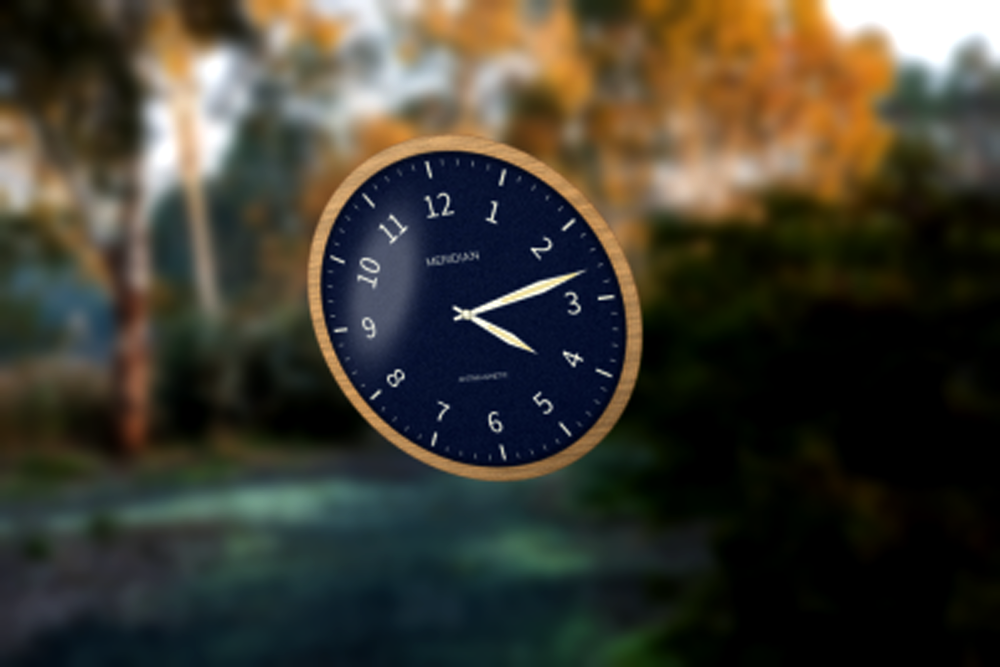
4,13
